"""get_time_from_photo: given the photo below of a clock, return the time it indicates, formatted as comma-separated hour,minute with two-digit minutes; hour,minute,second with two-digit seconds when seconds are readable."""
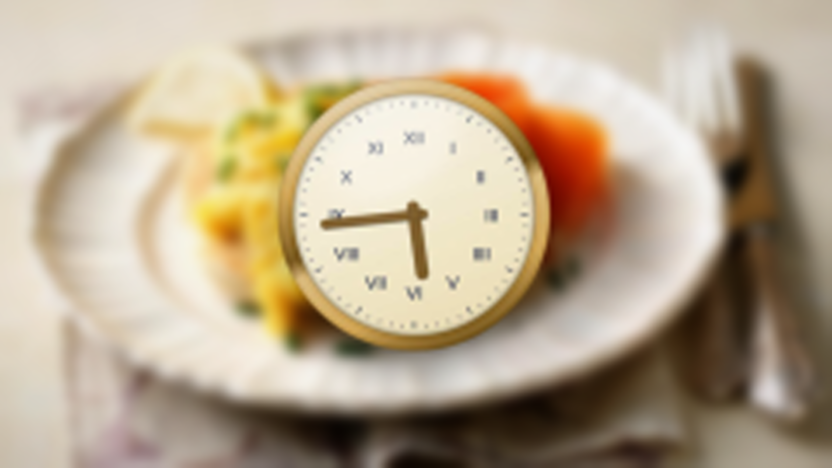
5,44
